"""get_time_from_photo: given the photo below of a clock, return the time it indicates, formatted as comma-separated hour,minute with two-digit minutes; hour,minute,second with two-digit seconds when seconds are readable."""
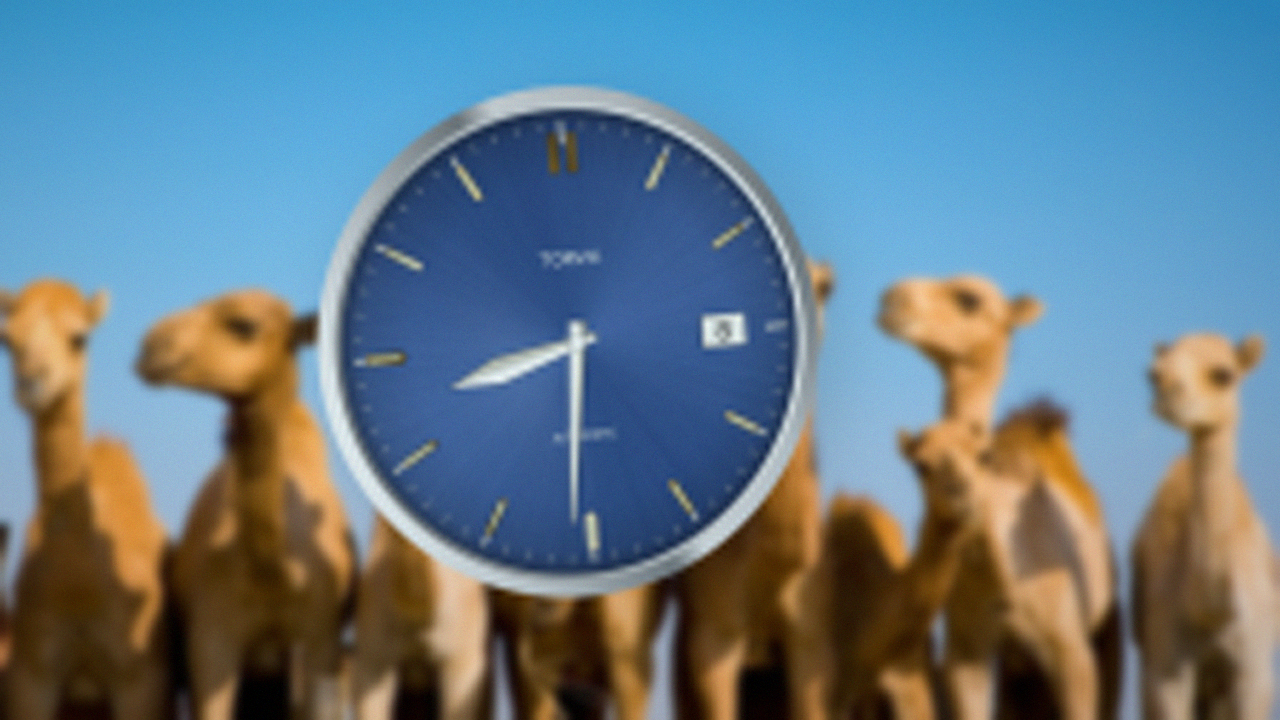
8,31
